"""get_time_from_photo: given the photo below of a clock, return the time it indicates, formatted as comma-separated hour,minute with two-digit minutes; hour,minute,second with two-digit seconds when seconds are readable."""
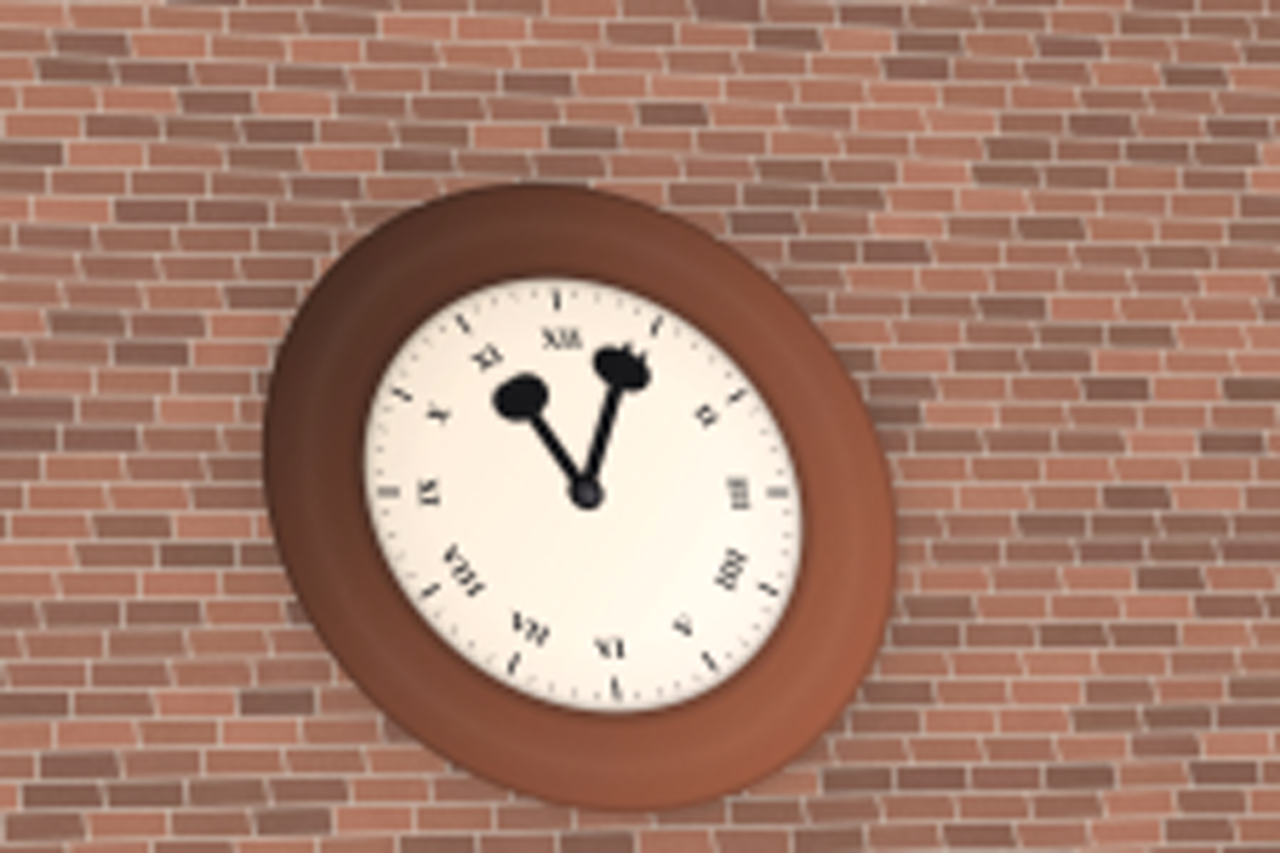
11,04
